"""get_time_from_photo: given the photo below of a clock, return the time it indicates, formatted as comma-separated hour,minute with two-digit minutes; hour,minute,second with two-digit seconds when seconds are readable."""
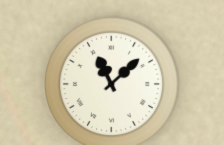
11,08
